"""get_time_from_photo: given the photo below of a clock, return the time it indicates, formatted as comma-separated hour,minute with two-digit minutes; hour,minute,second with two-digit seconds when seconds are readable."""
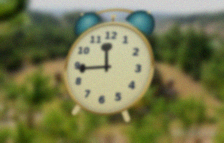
11,44
